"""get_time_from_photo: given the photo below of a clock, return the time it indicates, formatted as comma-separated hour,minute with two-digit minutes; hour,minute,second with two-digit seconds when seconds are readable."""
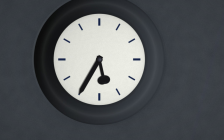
5,35
